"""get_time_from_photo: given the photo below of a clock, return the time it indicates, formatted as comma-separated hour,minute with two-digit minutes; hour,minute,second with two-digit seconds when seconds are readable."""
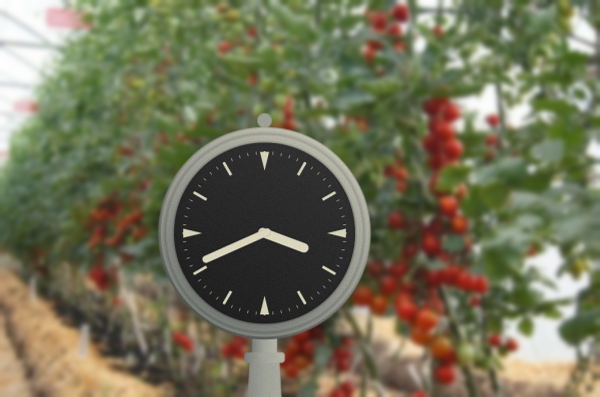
3,41
